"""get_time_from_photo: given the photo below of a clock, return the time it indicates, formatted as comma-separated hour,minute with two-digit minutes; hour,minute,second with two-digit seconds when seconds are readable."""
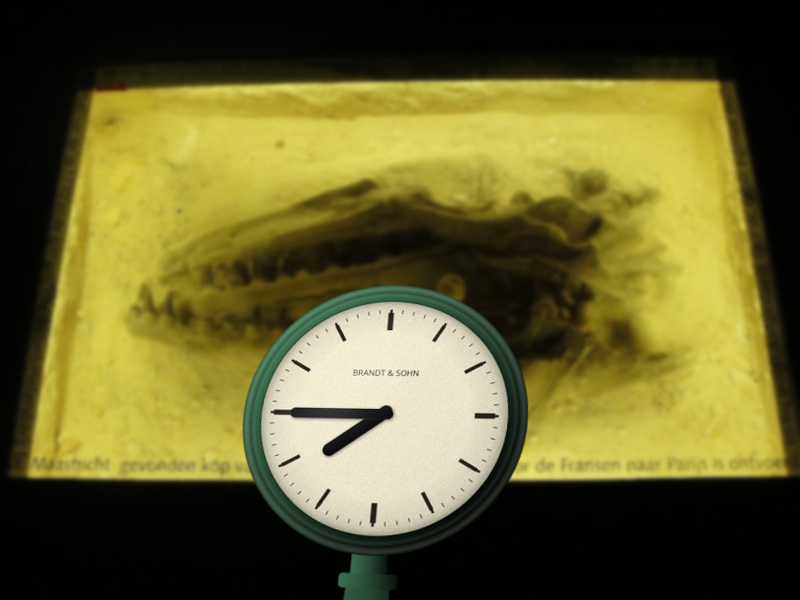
7,45
